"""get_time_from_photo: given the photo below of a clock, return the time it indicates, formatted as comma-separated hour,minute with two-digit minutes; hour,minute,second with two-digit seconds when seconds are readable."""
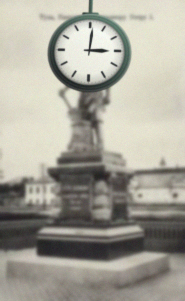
3,01
